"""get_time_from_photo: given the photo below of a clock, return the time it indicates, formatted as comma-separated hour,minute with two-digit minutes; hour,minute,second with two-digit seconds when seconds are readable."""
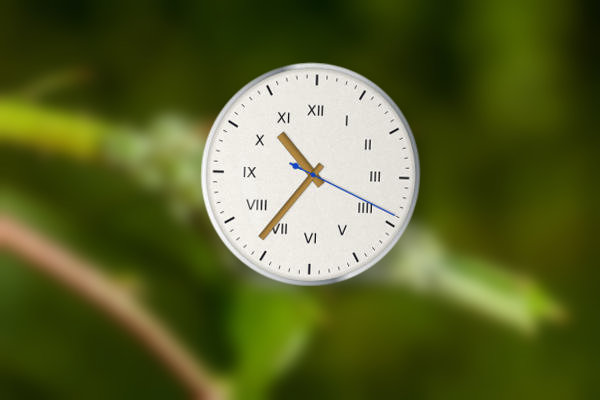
10,36,19
